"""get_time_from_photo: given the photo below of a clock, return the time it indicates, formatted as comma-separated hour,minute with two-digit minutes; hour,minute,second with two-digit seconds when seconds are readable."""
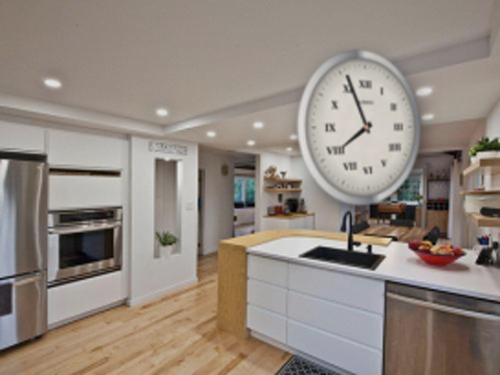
7,56
